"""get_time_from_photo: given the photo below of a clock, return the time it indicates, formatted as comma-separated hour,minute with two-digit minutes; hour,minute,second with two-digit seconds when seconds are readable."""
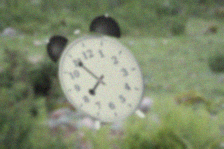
7,55
